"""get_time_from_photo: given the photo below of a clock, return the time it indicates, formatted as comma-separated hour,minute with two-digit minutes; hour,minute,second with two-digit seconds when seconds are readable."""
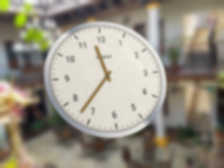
11,37
